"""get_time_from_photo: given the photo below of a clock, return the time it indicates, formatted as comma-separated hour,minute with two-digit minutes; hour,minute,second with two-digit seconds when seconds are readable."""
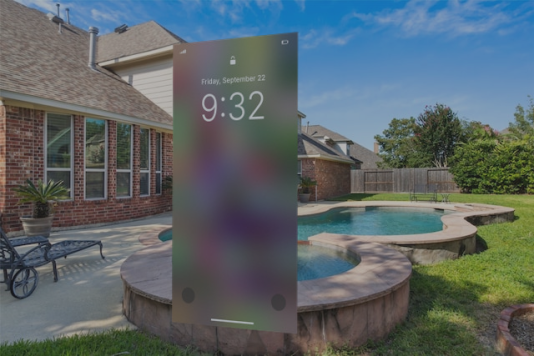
9,32
